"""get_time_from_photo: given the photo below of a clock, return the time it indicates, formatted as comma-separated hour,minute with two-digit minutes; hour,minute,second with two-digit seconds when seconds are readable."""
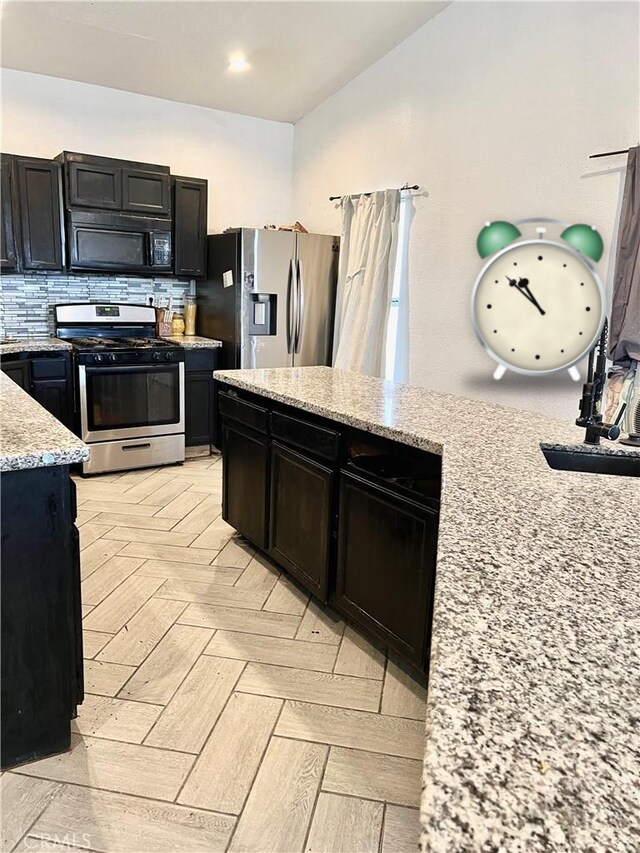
10,52
